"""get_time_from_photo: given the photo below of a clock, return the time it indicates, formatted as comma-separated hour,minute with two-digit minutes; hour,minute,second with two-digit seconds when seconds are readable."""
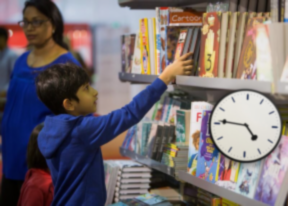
4,46
